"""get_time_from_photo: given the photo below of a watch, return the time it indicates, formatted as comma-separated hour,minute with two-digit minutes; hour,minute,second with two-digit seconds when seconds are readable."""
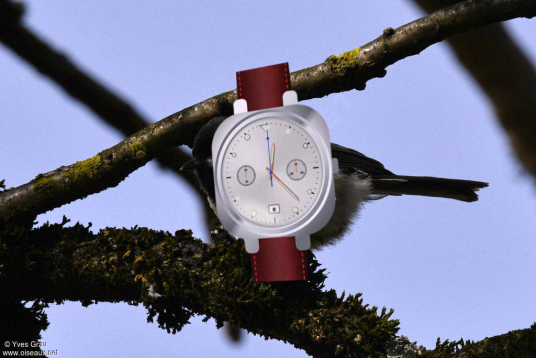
12,23
